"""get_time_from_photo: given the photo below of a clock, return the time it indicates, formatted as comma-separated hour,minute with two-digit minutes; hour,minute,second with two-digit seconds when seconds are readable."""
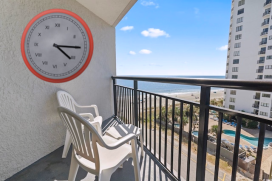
4,15
